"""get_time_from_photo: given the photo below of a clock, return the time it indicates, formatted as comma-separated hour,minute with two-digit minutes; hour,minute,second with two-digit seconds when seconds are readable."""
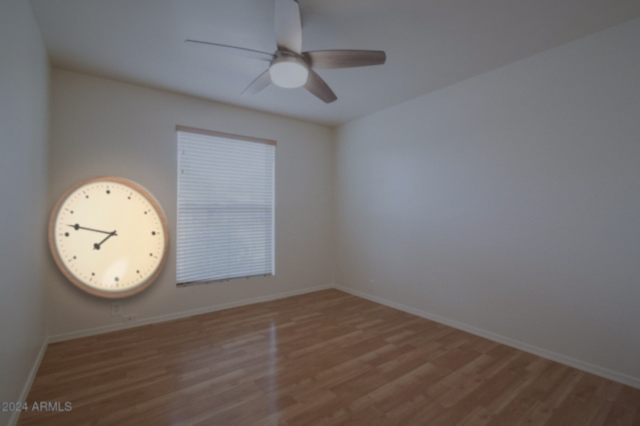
7,47
